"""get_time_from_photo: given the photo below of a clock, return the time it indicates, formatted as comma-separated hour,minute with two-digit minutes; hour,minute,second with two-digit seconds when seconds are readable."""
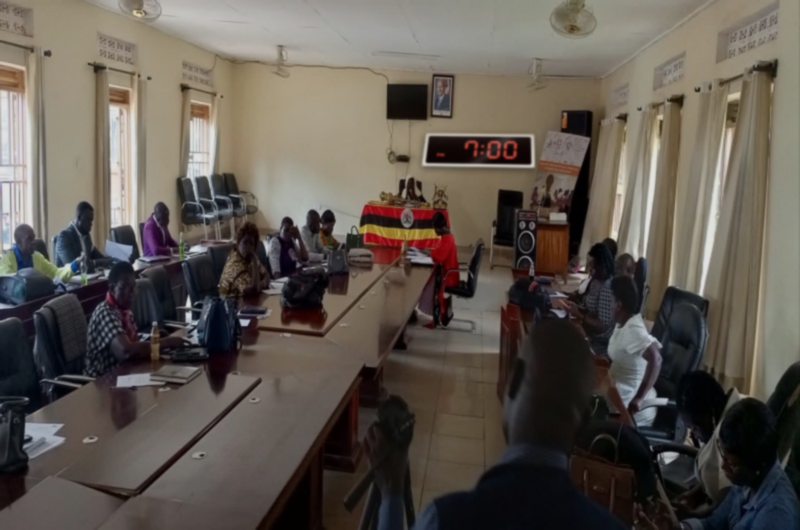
7,00
